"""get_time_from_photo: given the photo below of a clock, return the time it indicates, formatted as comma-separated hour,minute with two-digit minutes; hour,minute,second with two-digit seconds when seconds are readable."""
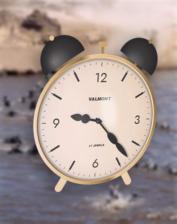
9,23
